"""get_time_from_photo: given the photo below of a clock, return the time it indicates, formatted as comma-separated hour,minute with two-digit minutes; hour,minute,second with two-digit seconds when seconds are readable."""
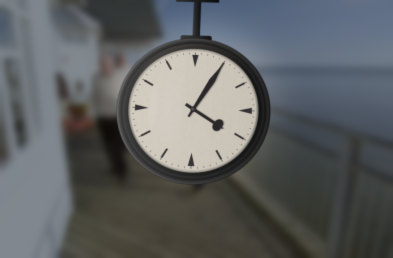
4,05
